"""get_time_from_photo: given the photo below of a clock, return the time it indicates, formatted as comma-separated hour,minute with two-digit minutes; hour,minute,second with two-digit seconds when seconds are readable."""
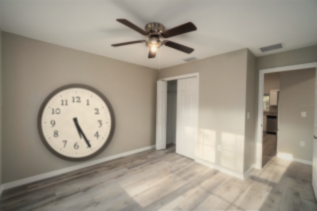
5,25
